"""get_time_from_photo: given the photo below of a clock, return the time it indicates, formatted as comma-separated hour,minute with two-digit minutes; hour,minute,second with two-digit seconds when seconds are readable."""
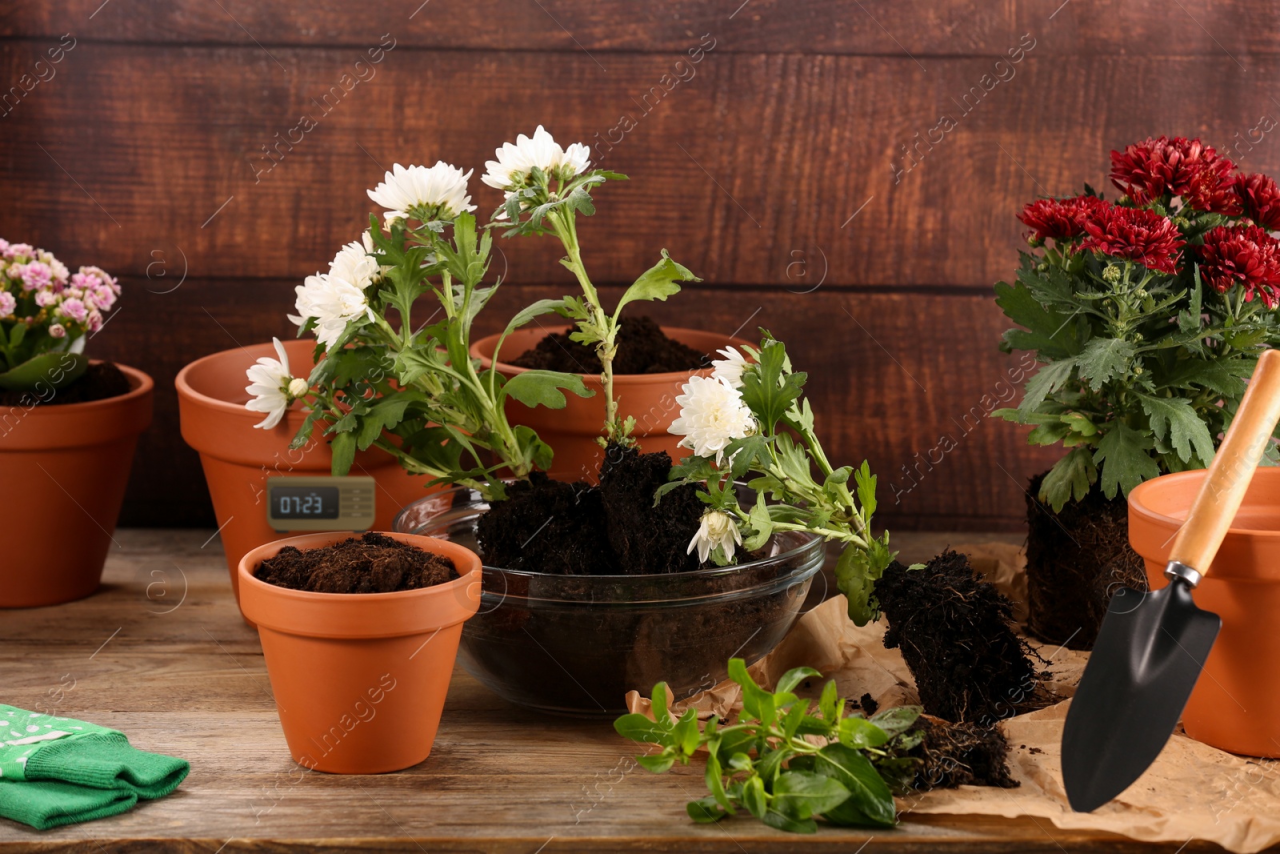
7,23
